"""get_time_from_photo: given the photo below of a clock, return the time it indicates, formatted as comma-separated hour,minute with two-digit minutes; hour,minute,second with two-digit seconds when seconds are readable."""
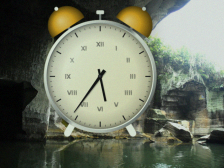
5,36
